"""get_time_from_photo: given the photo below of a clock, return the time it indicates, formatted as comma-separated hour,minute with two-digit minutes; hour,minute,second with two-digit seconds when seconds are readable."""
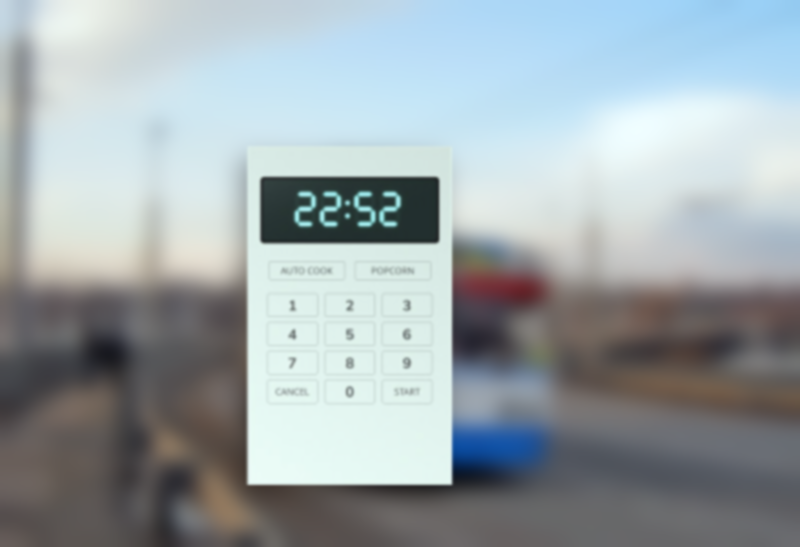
22,52
